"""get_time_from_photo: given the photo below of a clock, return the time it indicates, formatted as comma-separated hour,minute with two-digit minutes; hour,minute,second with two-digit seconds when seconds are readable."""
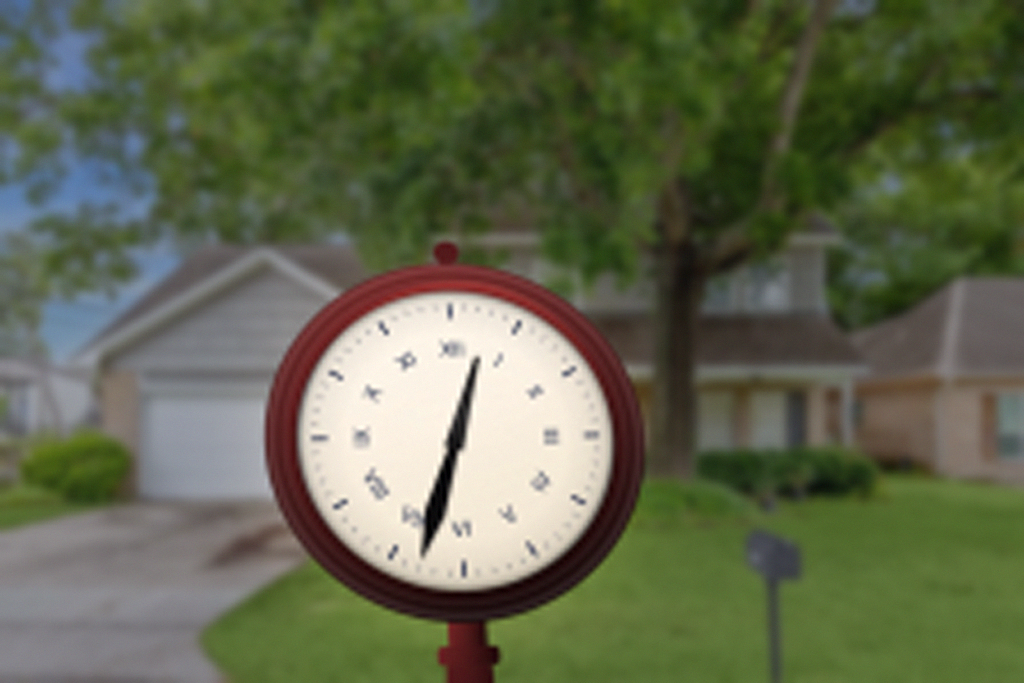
12,33
